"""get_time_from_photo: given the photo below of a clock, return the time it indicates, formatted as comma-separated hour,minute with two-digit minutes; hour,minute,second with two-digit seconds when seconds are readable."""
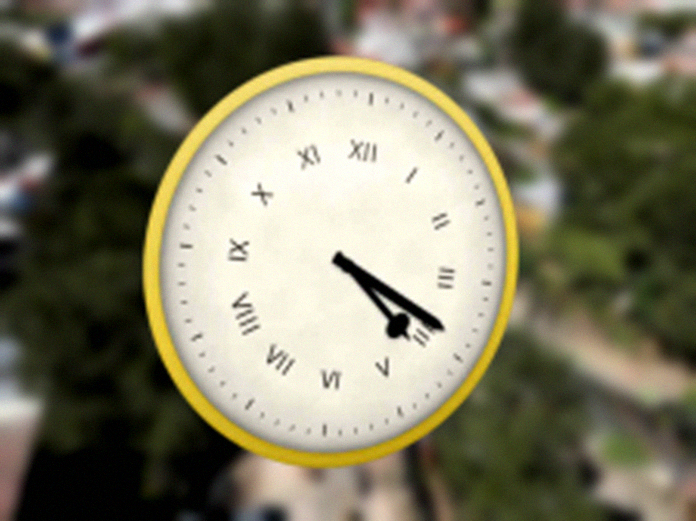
4,19
